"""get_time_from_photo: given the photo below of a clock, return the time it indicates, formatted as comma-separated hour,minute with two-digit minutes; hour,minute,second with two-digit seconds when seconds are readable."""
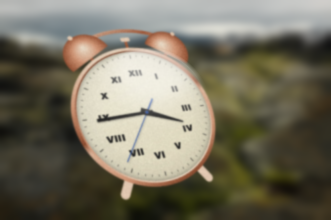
3,44,36
